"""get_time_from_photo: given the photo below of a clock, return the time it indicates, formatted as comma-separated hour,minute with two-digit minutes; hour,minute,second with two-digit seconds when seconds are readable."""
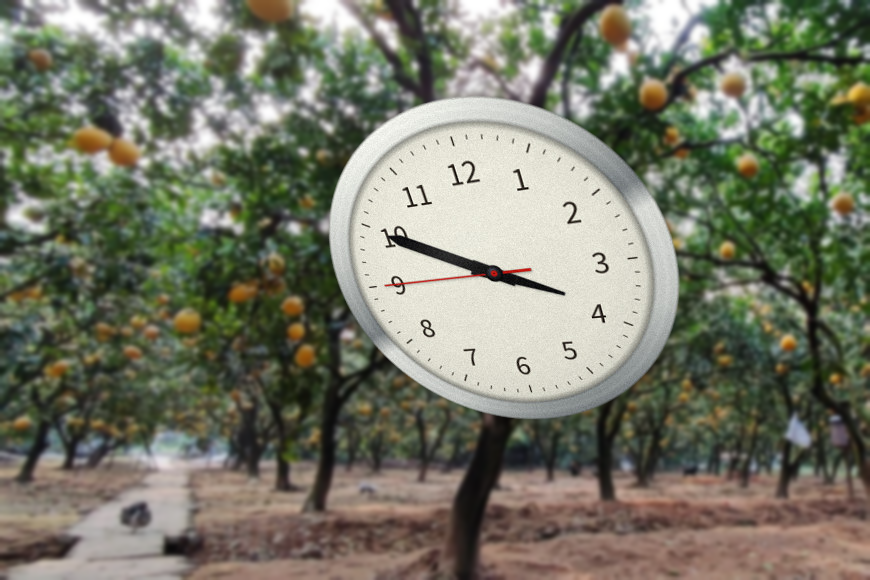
3,49,45
